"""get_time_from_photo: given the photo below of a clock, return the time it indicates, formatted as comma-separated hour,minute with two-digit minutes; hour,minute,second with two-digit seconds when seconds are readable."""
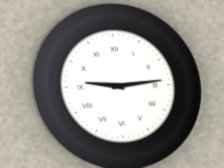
9,14
